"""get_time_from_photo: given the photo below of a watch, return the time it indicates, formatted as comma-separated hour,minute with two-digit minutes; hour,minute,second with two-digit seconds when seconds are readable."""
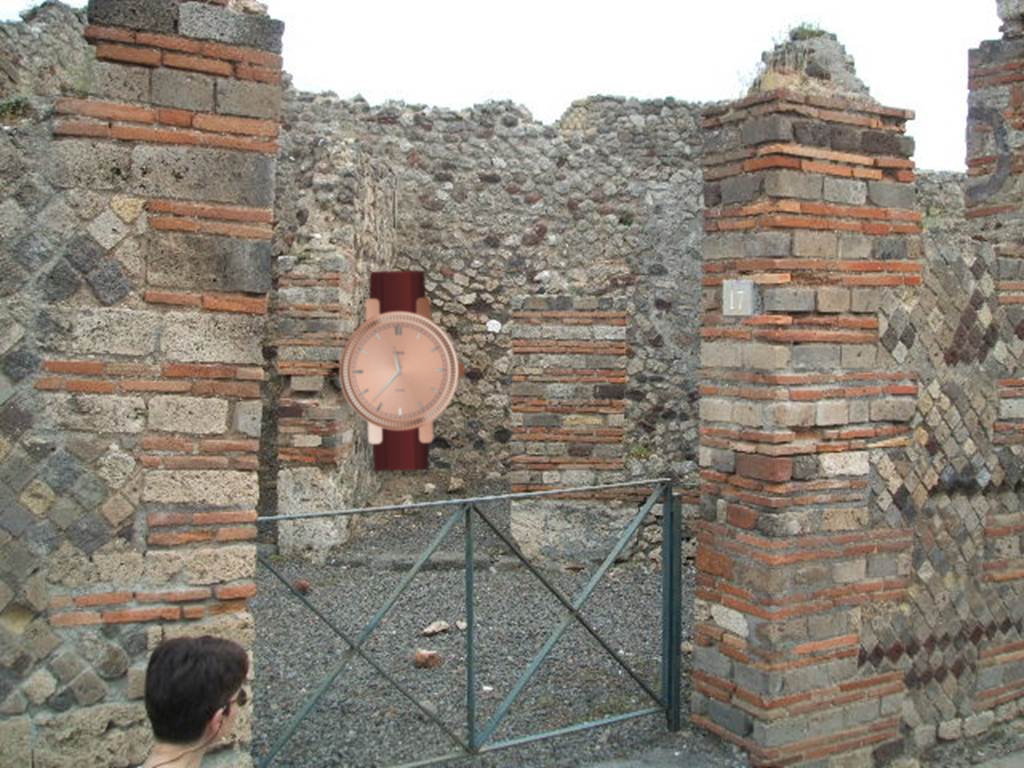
11,37
